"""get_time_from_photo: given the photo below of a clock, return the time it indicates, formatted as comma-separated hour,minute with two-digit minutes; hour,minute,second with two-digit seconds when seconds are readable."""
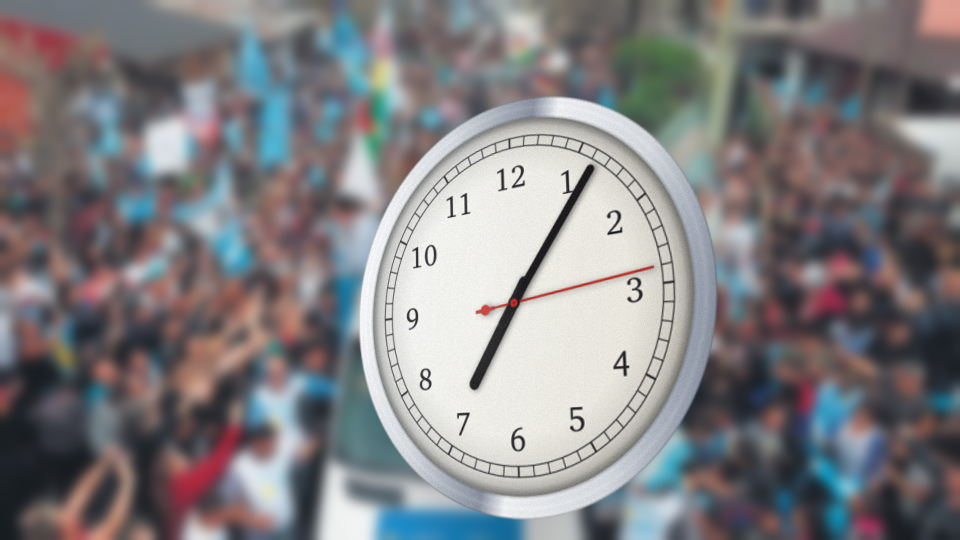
7,06,14
